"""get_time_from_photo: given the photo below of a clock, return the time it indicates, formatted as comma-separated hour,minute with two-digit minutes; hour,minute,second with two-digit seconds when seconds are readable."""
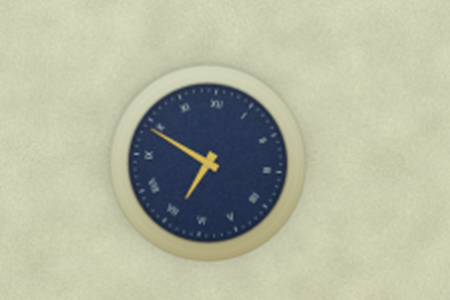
6,49
